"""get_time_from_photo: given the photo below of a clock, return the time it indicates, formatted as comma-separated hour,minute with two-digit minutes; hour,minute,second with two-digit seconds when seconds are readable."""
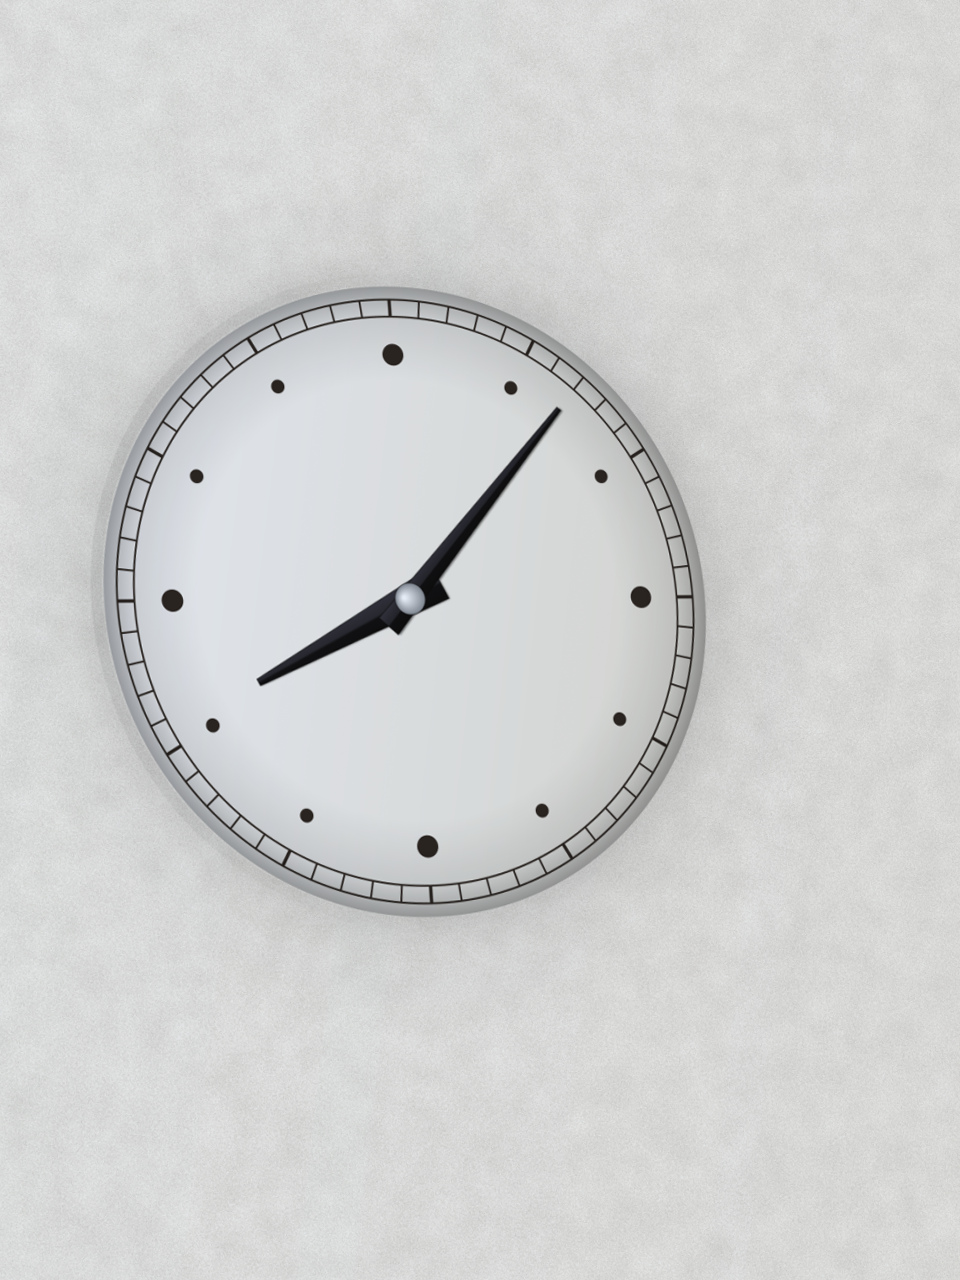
8,07
